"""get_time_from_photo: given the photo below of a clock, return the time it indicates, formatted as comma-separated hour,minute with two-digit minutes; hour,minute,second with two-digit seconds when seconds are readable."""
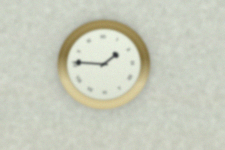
1,46
